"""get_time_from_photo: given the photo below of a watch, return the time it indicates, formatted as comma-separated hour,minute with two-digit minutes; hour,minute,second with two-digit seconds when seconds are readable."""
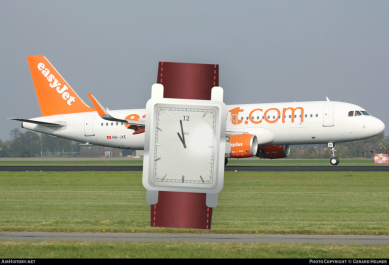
10,58
